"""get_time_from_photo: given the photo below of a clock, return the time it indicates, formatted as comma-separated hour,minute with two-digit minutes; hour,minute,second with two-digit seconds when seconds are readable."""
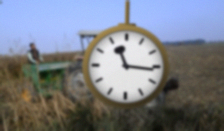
11,16
